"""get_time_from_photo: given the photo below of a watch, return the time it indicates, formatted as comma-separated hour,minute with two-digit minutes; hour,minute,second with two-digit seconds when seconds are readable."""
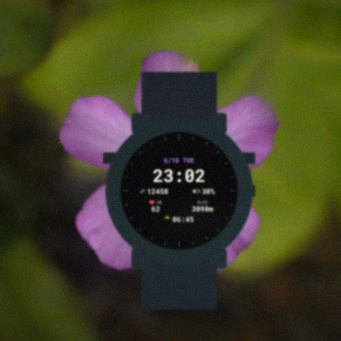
23,02
